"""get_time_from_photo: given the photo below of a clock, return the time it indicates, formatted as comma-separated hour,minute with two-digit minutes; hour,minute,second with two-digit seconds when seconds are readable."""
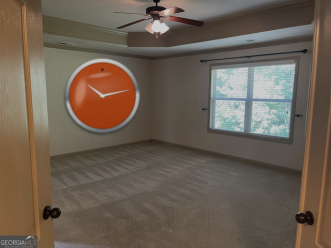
10,13
